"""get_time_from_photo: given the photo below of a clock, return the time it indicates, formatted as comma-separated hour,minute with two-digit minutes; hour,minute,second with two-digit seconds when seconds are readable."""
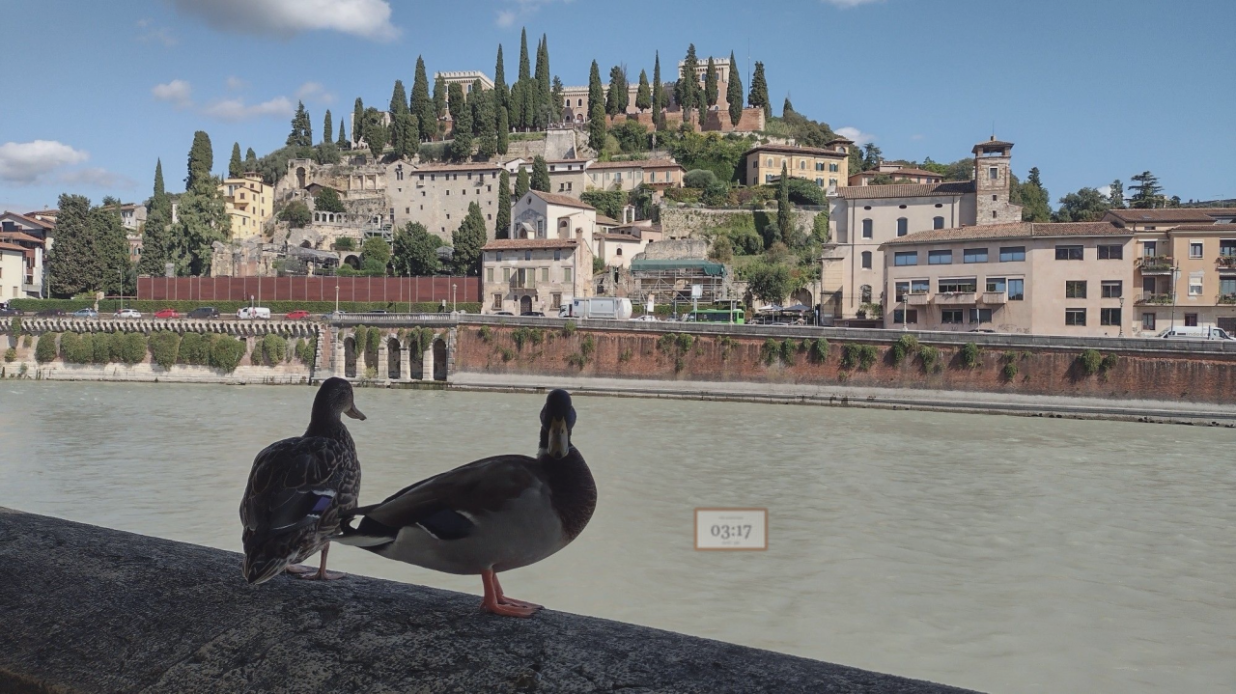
3,17
